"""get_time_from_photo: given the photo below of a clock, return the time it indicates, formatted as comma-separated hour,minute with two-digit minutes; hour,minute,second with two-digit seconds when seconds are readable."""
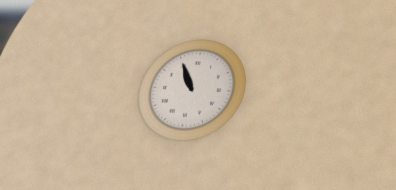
10,55
